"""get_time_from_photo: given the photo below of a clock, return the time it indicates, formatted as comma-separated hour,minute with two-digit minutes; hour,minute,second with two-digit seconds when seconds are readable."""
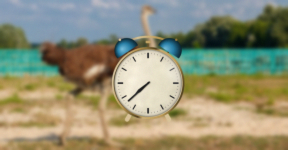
7,38
